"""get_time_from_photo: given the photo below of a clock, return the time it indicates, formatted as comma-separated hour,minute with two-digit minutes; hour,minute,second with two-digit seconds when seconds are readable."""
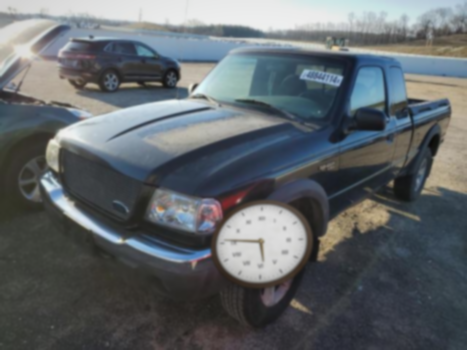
5,46
